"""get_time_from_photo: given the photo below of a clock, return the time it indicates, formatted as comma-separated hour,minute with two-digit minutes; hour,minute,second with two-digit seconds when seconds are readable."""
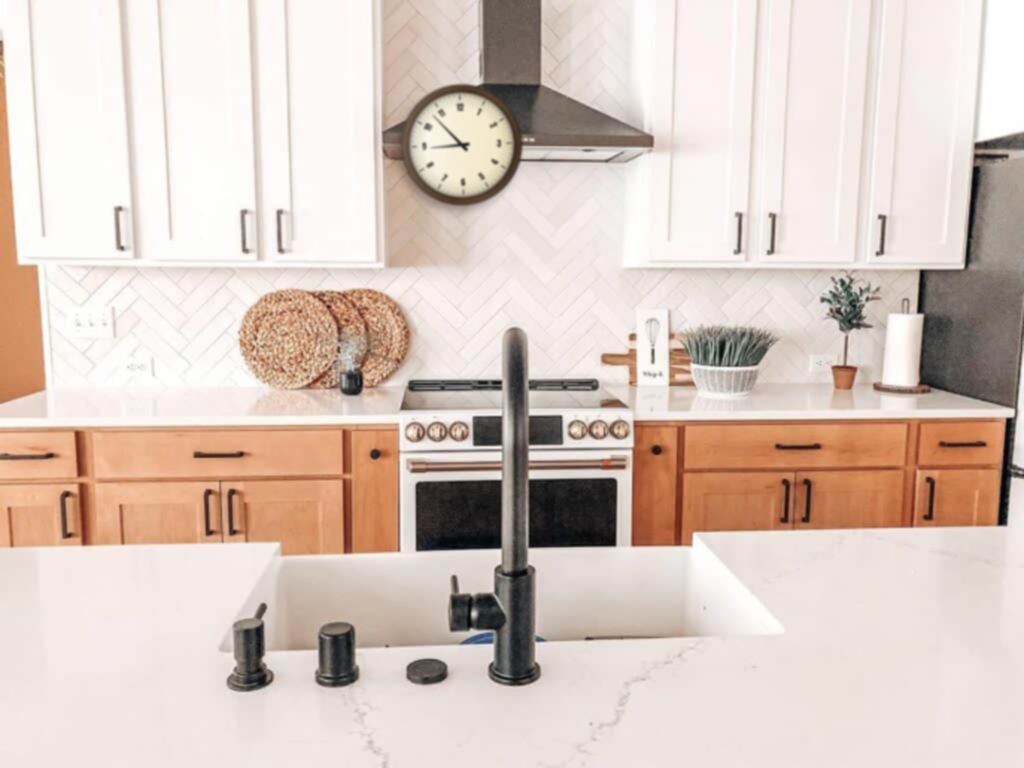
8,53
